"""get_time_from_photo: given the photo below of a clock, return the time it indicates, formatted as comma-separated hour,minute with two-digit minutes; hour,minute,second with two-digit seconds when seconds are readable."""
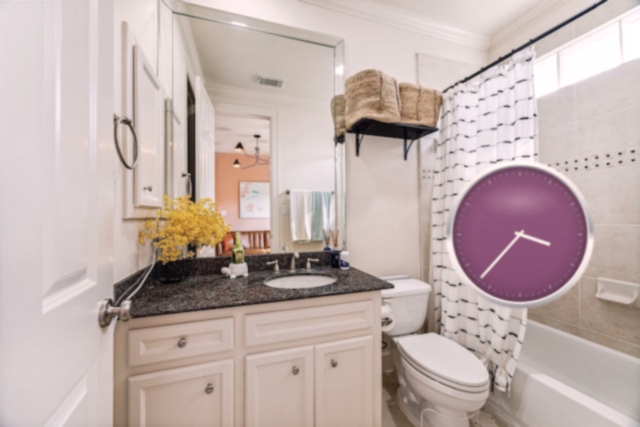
3,37
